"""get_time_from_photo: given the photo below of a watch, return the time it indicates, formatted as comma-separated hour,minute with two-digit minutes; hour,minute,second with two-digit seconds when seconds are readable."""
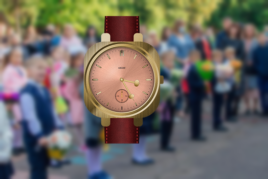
3,25
